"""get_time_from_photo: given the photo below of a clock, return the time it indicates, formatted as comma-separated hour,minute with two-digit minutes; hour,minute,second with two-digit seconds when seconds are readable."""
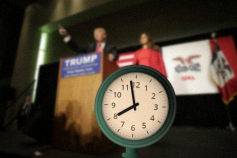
7,58
